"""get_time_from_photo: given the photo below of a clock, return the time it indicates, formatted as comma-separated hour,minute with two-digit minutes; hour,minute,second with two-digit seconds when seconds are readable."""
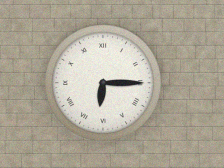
6,15
